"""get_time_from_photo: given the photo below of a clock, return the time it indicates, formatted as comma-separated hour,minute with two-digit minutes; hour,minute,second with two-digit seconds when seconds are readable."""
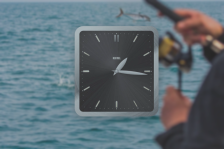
1,16
